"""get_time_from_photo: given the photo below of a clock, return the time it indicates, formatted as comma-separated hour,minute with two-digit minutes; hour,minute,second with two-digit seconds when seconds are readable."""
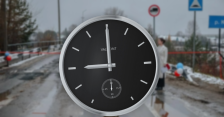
9,00
